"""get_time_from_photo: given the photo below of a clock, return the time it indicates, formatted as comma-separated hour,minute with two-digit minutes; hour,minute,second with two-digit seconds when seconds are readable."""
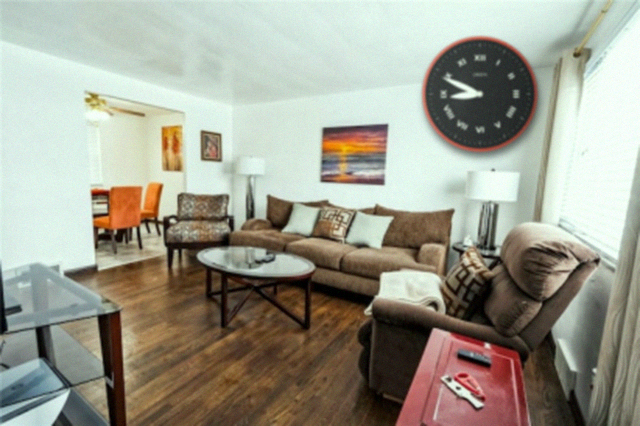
8,49
